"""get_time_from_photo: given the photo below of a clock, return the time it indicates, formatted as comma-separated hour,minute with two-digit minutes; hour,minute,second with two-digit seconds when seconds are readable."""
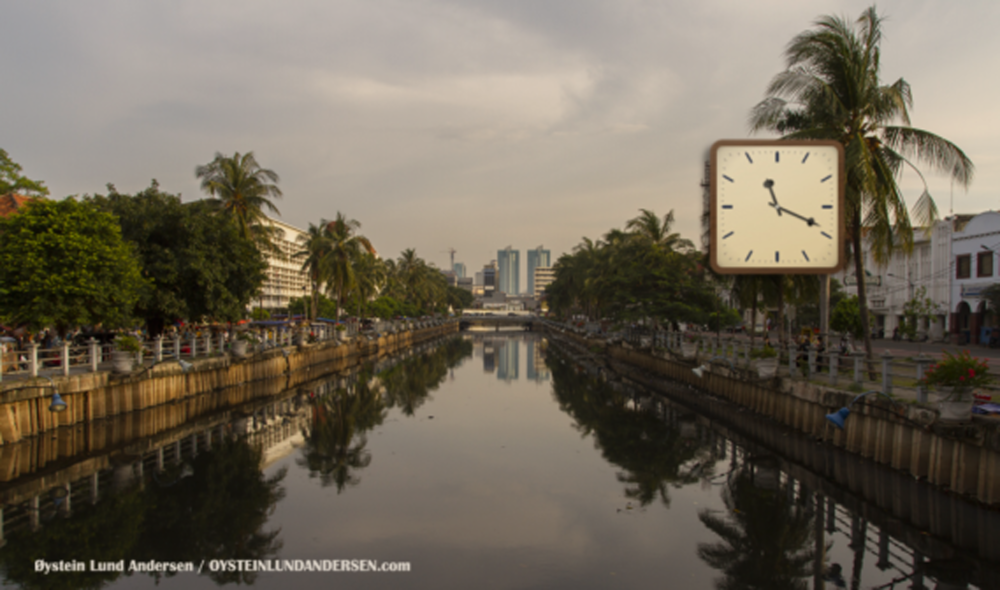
11,19
